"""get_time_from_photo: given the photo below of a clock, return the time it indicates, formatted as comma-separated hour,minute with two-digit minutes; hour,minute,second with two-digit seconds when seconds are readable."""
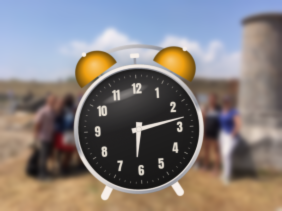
6,13
